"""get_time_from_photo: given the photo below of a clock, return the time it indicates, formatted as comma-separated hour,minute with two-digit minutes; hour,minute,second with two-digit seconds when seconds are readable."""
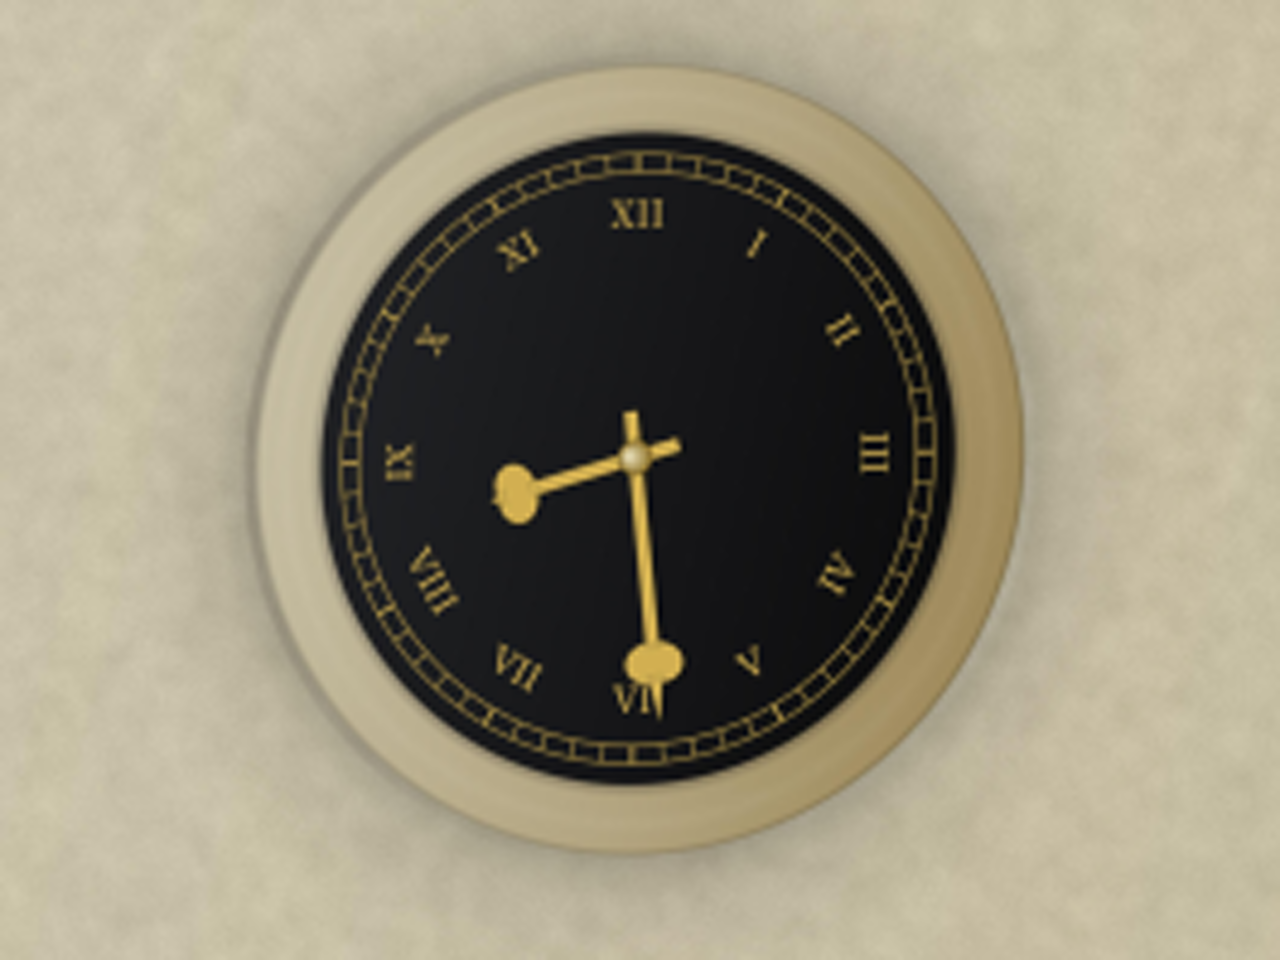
8,29
